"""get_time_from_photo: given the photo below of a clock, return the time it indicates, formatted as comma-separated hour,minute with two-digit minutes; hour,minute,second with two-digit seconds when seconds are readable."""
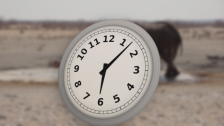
6,07
